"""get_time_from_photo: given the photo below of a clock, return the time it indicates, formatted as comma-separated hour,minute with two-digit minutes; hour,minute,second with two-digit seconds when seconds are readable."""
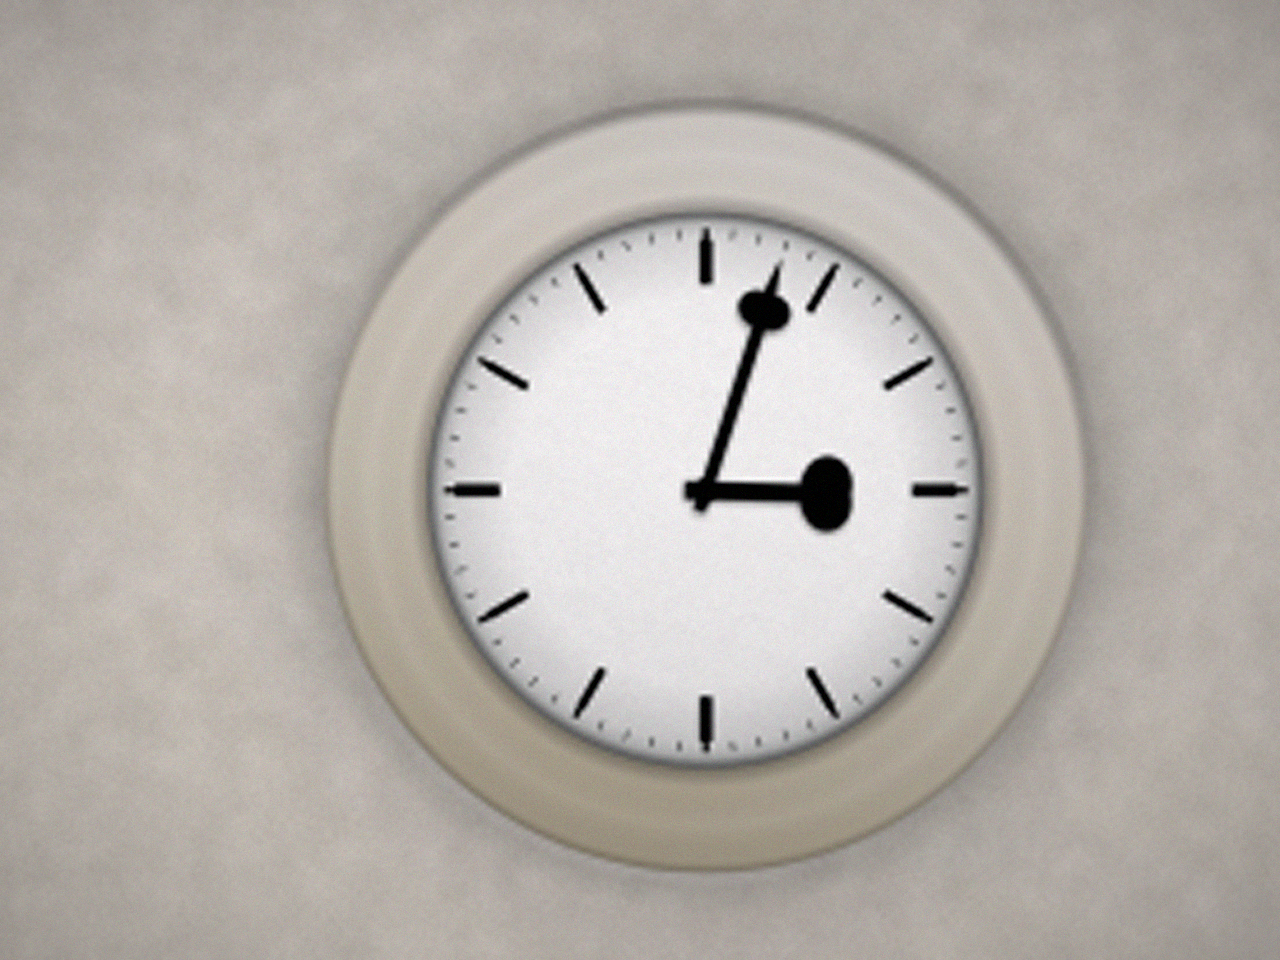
3,03
